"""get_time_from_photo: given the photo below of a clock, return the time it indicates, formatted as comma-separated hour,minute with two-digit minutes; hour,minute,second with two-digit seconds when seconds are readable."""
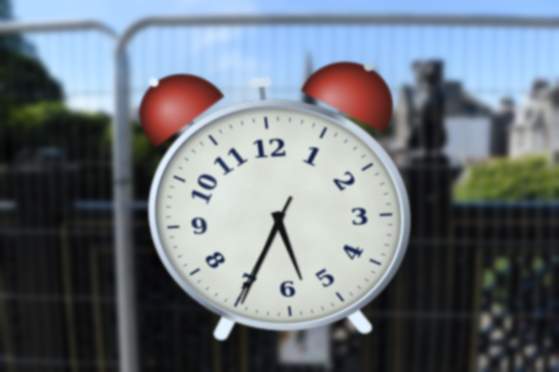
5,34,35
